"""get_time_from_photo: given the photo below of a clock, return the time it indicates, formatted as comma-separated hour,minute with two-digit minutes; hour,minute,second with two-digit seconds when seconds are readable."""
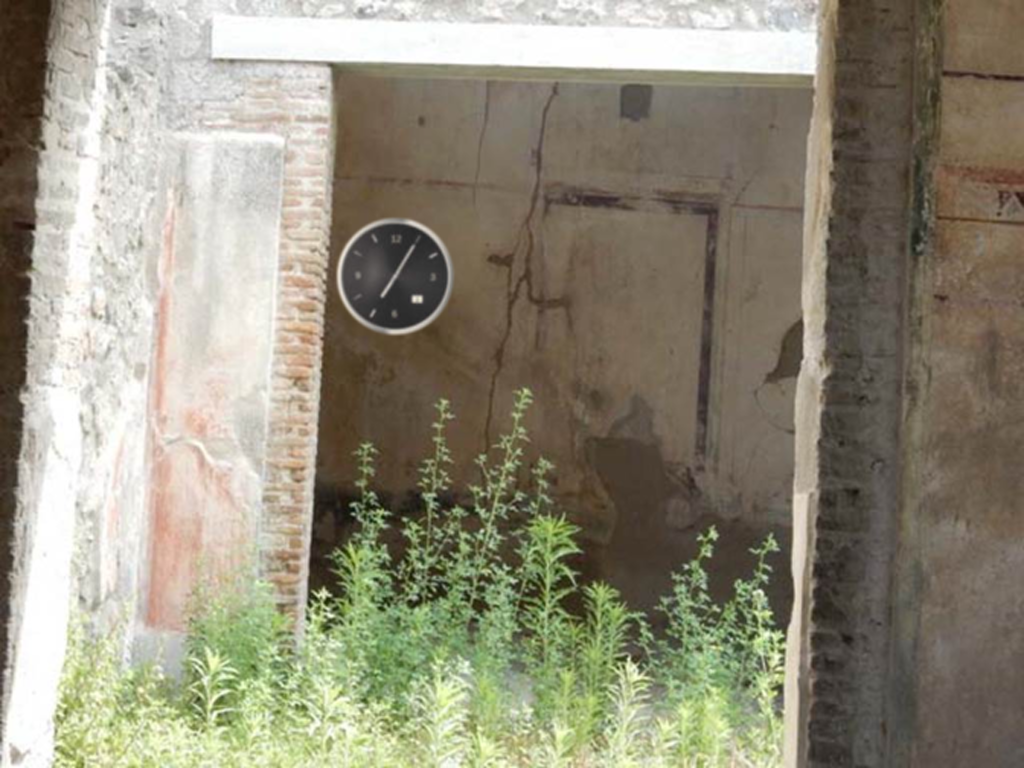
7,05
